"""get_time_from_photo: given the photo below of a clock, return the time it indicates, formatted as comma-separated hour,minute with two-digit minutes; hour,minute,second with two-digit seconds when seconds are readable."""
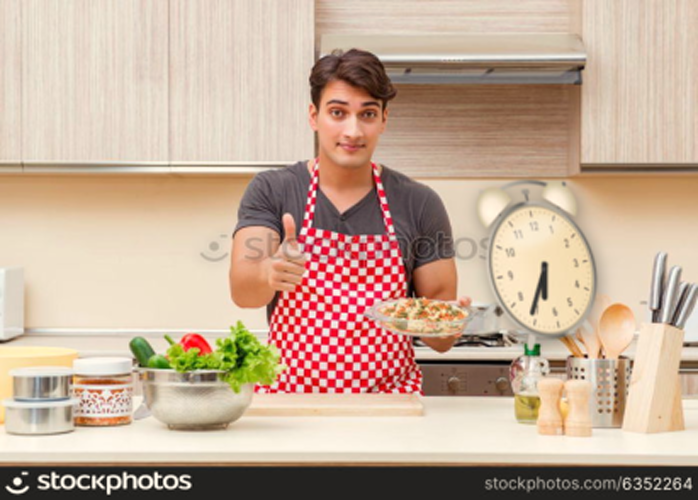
6,36
